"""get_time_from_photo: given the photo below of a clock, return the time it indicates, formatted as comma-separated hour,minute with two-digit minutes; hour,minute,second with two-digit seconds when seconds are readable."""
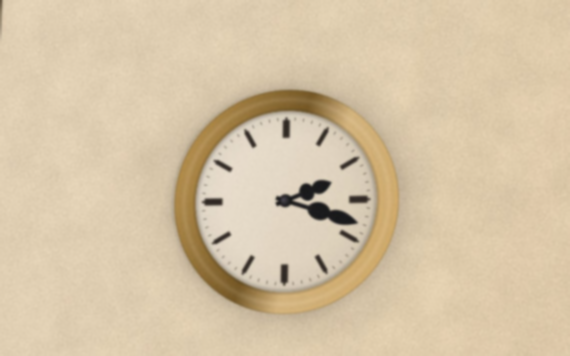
2,18
